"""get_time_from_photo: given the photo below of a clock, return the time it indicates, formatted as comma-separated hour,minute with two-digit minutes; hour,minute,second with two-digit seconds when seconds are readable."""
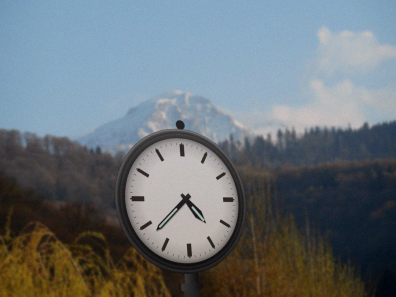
4,38
